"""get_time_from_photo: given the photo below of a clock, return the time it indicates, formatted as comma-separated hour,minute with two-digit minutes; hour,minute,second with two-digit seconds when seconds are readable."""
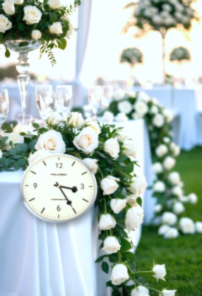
3,25
